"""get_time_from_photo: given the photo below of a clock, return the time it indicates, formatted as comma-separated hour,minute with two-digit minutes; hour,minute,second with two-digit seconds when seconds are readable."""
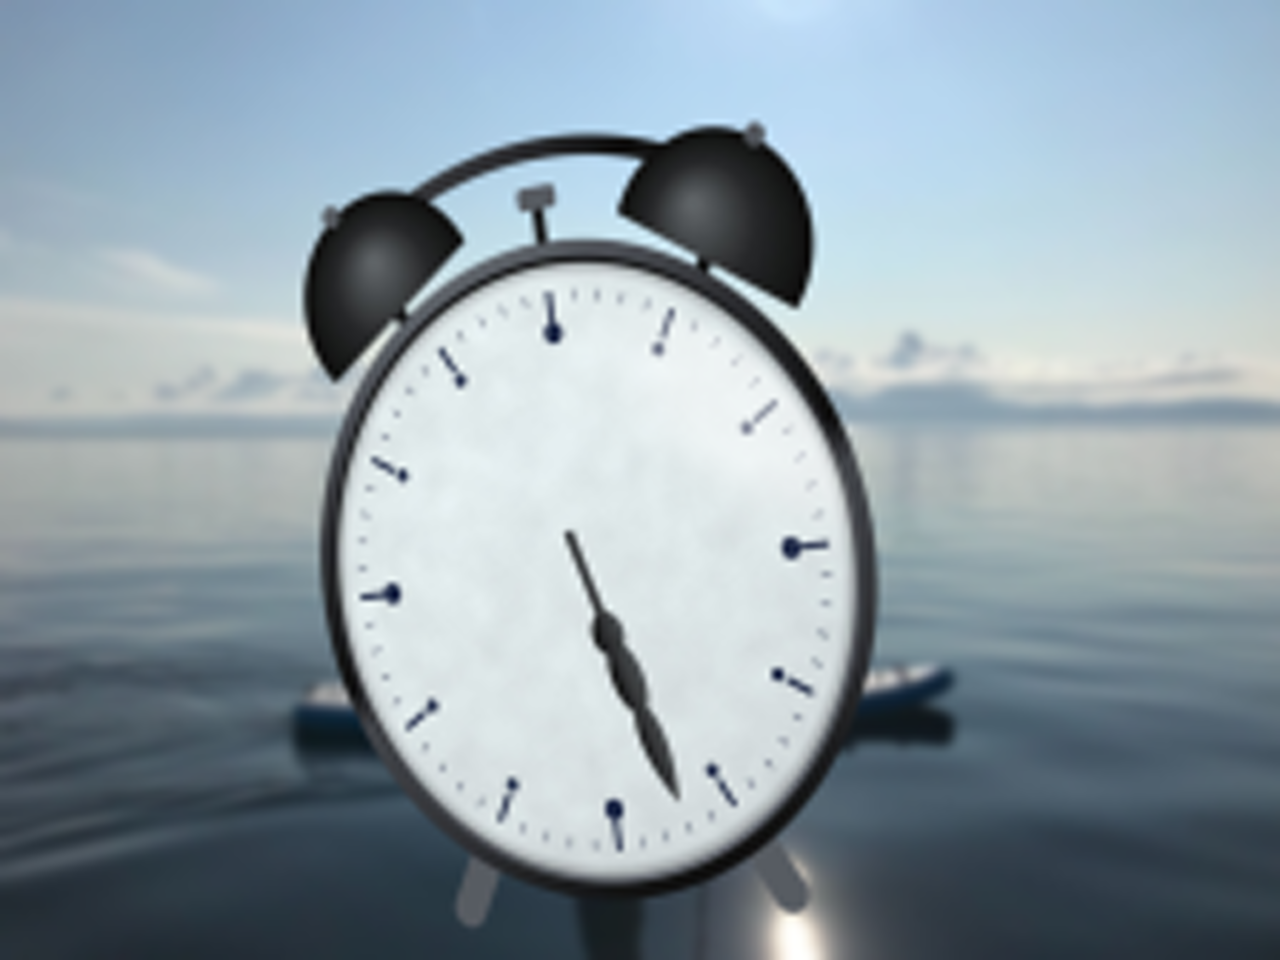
5,27
